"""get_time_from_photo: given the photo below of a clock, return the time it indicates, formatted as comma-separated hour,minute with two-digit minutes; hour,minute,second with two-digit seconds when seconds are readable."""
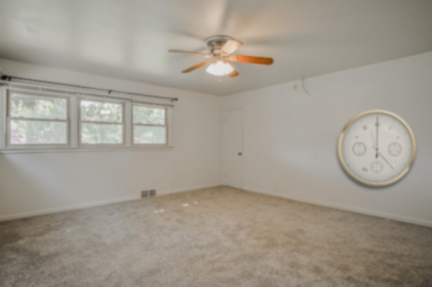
11,23
